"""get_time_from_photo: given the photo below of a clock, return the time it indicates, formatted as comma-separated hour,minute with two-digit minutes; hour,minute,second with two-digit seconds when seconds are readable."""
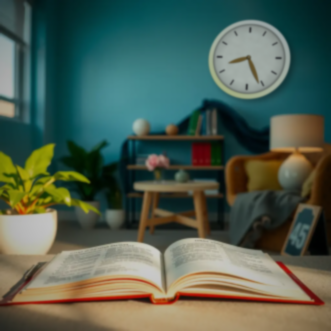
8,26
